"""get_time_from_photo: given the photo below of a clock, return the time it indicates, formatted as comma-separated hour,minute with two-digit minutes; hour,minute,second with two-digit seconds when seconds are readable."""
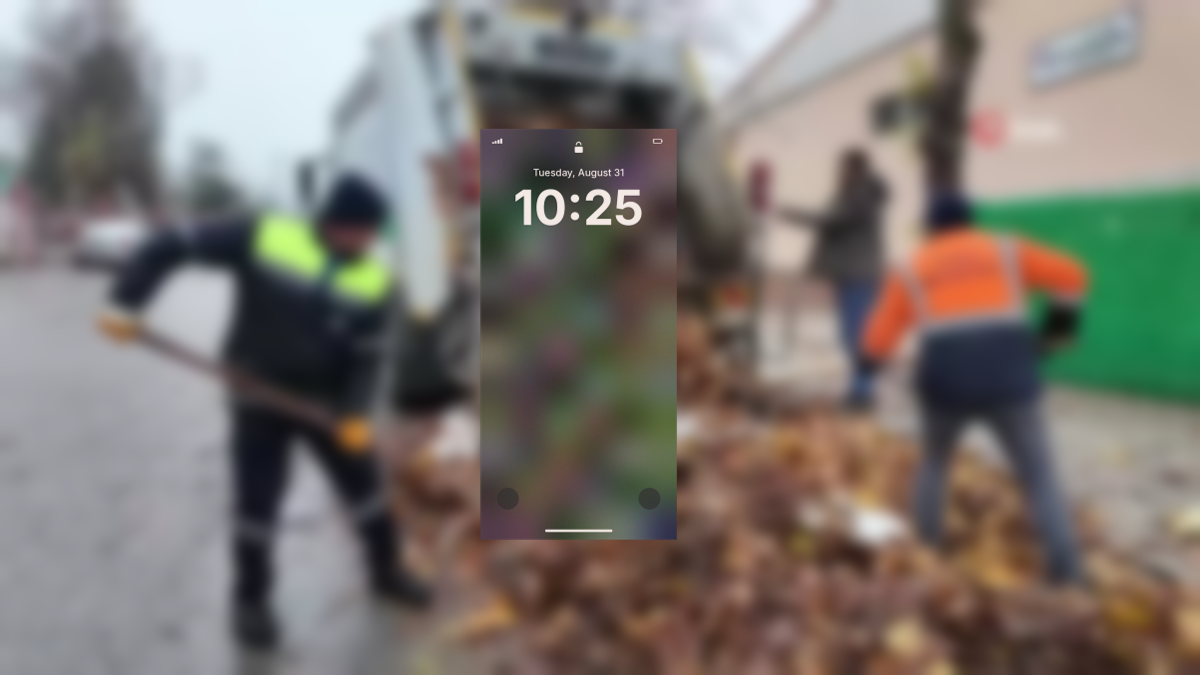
10,25
